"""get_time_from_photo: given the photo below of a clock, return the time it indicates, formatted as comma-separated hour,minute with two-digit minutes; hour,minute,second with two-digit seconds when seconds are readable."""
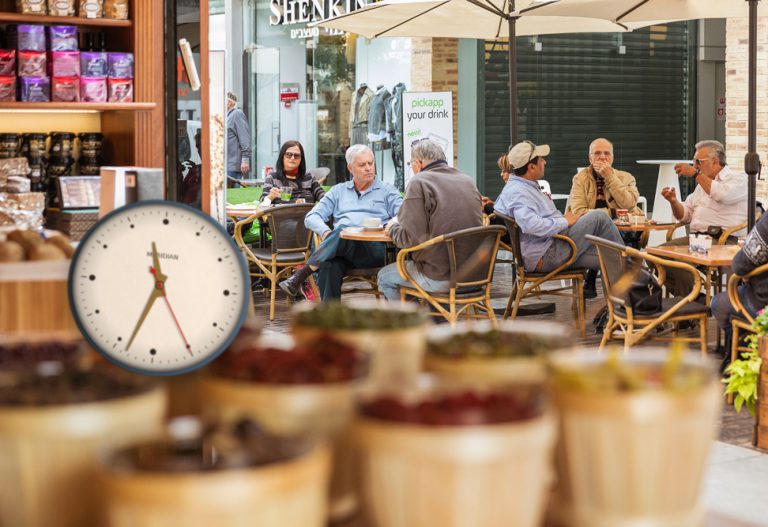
11,33,25
